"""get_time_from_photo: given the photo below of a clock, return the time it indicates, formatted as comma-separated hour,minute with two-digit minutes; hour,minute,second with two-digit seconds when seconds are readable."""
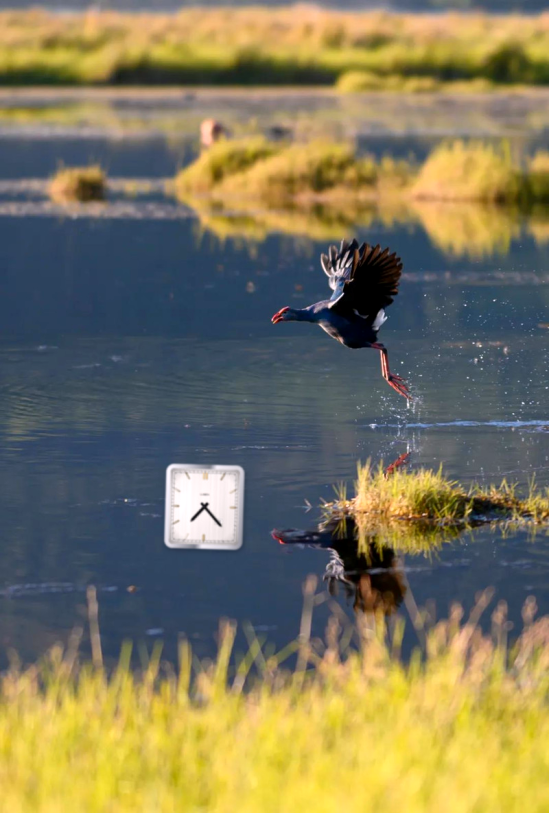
7,23
